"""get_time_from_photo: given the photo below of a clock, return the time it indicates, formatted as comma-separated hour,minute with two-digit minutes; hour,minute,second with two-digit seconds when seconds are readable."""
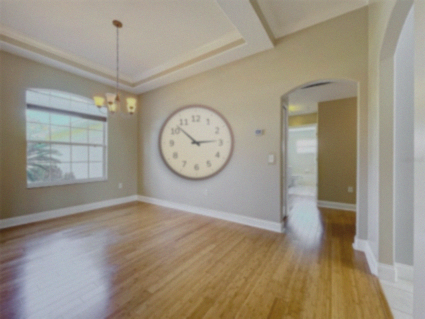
2,52
